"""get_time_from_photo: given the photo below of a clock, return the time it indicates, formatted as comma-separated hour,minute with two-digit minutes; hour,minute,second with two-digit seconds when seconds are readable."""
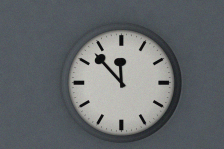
11,53
